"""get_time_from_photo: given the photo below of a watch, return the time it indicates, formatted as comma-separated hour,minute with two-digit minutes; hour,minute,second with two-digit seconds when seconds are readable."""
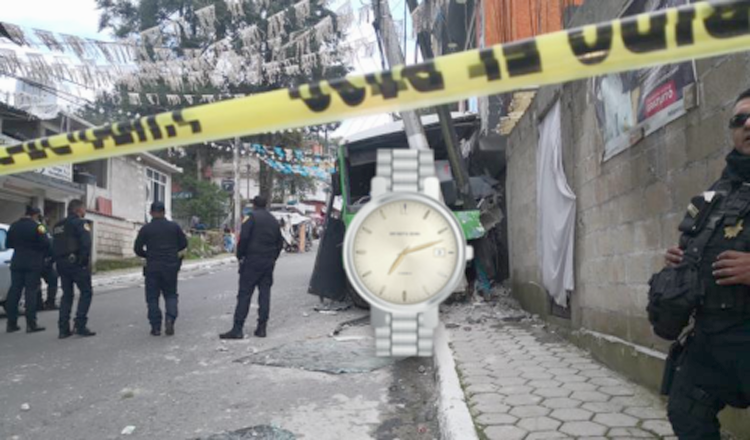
7,12
